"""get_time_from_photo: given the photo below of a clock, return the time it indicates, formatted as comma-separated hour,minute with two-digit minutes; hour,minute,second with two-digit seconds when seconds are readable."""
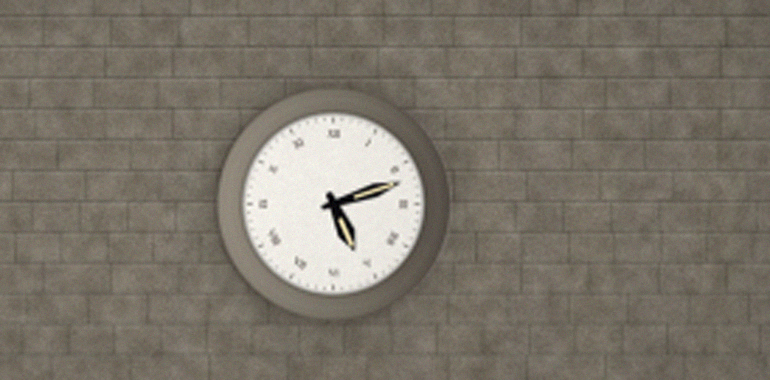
5,12
